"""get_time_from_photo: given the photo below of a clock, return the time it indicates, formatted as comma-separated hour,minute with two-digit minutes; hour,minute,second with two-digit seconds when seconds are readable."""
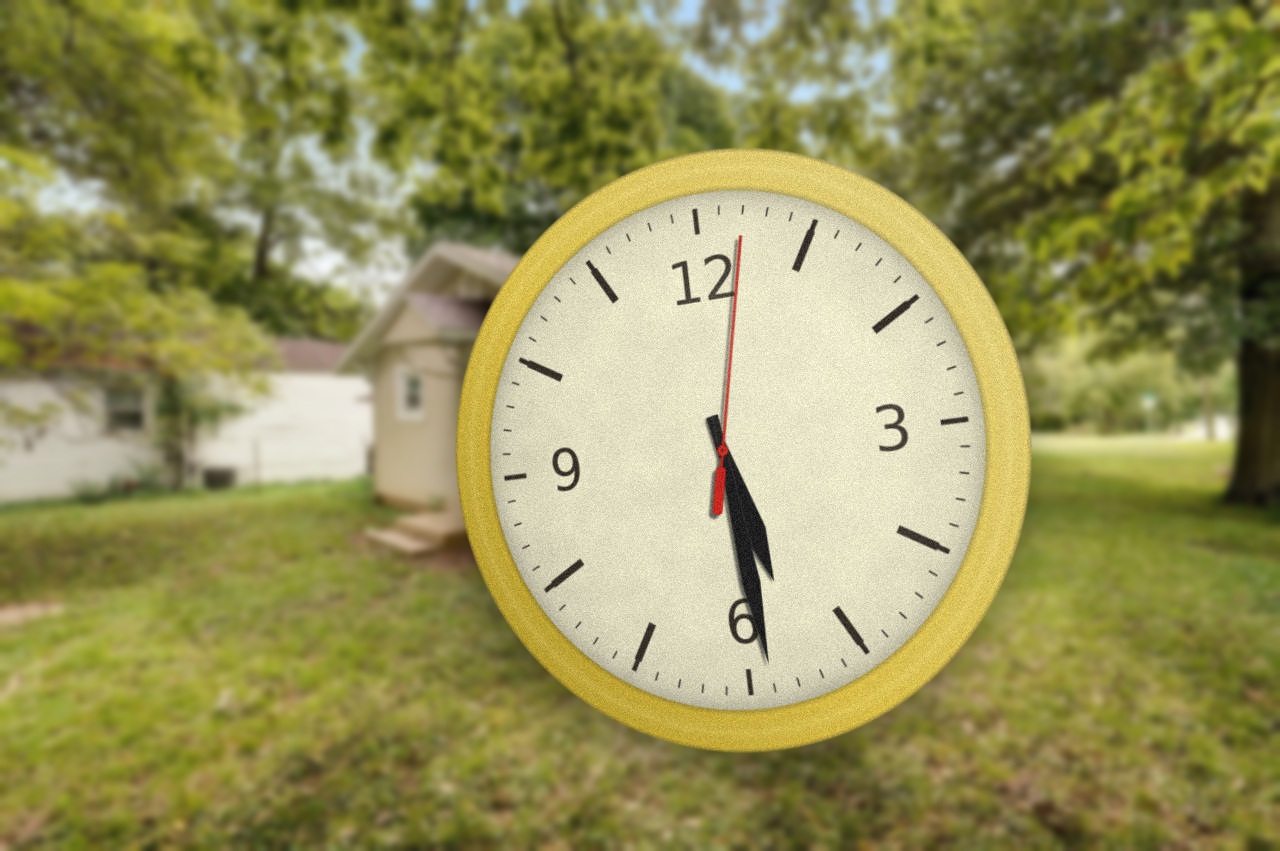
5,29,02
